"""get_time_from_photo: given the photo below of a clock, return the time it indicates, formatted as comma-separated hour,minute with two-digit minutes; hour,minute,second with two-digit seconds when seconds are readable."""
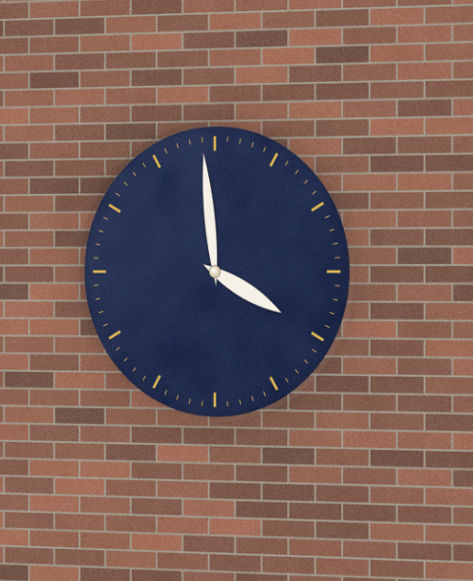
3,59
